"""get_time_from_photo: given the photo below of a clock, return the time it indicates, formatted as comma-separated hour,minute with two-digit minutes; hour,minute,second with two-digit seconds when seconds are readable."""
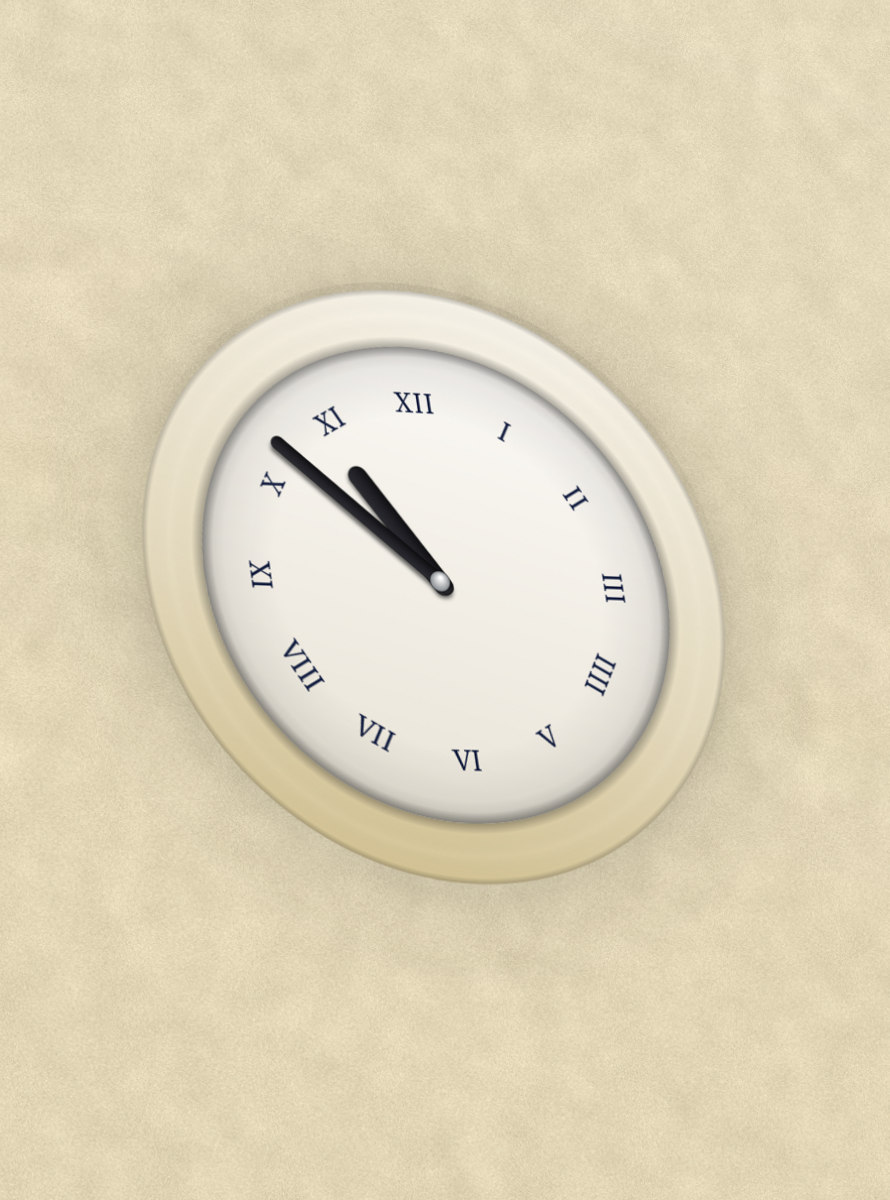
10,52
